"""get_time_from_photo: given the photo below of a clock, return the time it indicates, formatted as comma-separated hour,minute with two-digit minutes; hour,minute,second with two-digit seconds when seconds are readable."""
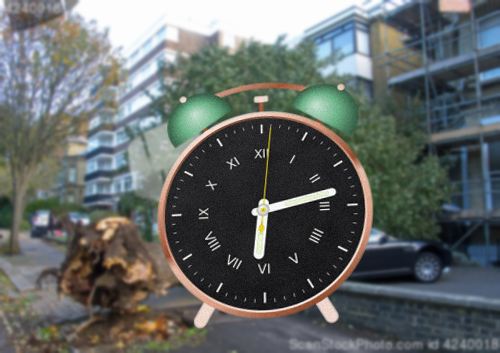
6,13,01
